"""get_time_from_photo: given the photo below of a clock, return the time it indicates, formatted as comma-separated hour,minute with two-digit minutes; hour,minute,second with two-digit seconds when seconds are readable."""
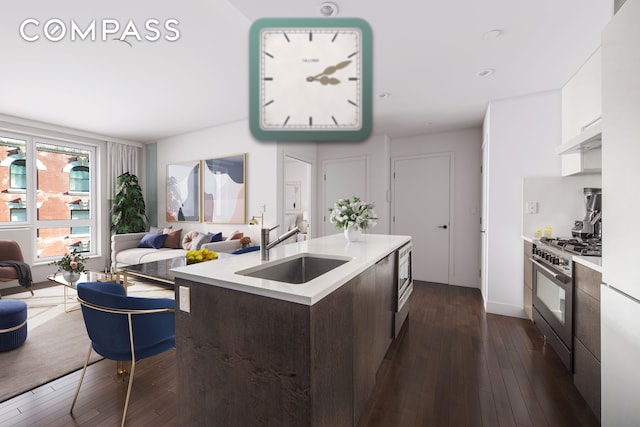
3,11
